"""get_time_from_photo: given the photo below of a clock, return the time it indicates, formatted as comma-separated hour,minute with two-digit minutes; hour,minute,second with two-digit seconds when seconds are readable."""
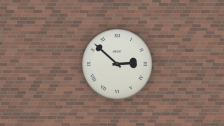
2,52
